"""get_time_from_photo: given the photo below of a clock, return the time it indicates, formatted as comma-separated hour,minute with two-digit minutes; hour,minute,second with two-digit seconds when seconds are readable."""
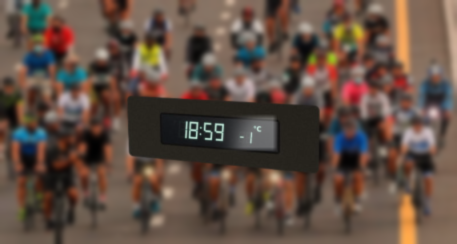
18,59
